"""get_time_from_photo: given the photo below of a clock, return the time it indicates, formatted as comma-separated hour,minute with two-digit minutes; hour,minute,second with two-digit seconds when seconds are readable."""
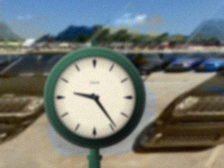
9,24
